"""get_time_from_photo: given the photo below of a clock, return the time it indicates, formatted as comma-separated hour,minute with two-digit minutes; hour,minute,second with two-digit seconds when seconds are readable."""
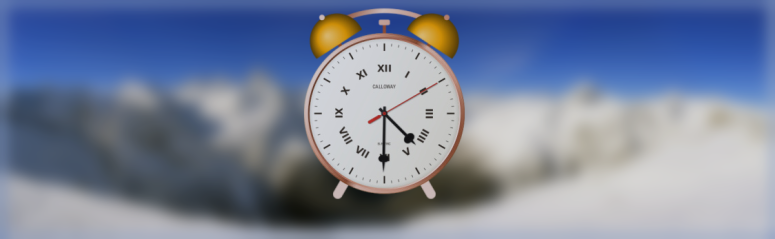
4,30,10
